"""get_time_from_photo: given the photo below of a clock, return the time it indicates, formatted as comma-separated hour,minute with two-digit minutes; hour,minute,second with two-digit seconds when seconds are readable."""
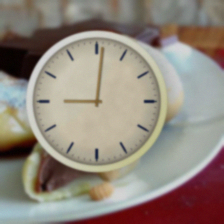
9,01
